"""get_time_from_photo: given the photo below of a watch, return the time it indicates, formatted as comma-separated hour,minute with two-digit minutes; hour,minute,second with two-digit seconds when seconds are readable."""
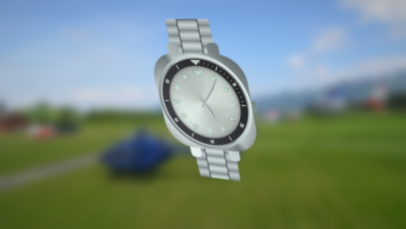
5,06
